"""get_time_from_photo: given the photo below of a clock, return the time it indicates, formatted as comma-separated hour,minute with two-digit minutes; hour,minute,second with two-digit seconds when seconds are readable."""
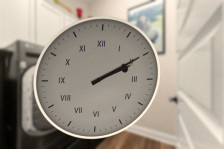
2,10
